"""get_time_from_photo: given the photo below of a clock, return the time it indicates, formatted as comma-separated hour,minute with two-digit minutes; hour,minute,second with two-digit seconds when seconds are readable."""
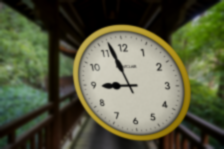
8,57
